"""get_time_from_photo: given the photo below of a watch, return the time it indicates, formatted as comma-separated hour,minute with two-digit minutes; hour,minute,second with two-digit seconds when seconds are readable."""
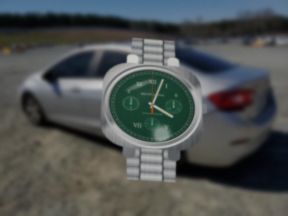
4,03
